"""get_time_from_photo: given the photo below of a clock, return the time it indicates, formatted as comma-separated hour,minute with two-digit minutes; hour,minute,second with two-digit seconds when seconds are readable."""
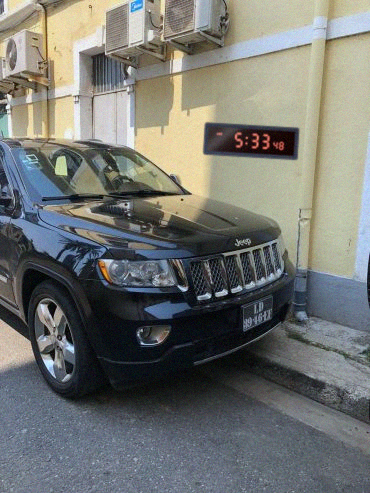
5,33
